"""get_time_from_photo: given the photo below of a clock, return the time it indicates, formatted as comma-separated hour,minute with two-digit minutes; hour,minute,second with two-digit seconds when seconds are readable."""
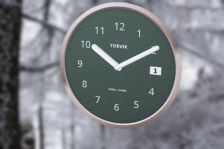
10,10
